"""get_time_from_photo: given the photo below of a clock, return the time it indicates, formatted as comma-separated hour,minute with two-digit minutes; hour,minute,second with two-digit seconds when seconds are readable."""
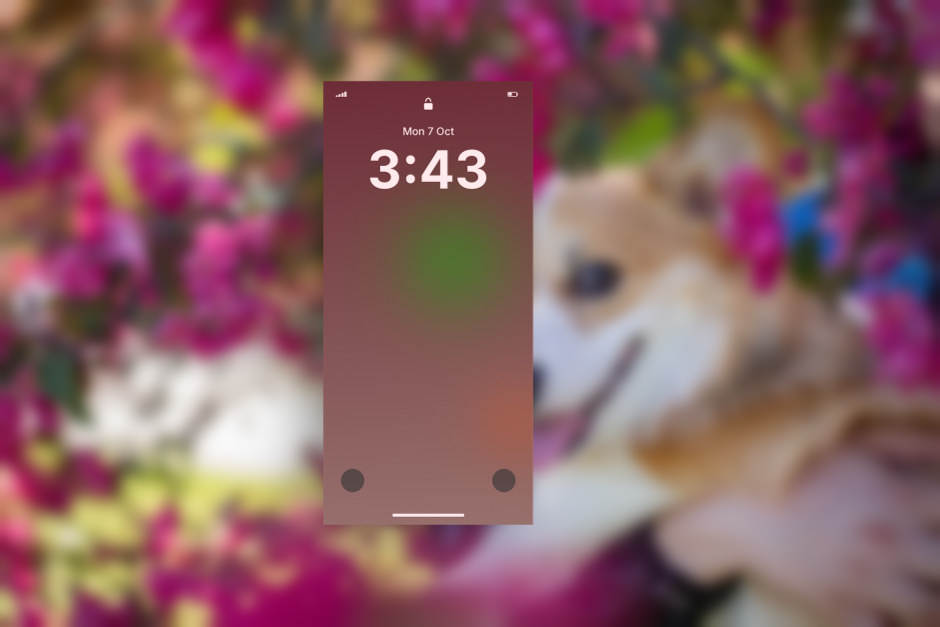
3,43
